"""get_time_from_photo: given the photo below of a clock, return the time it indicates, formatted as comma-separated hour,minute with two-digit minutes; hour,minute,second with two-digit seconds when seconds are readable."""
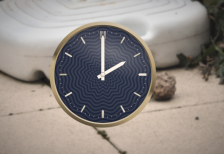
2,00
